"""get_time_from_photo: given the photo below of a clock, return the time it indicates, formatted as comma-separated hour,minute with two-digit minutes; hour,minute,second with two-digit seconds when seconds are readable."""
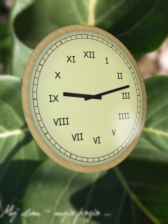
9,13
